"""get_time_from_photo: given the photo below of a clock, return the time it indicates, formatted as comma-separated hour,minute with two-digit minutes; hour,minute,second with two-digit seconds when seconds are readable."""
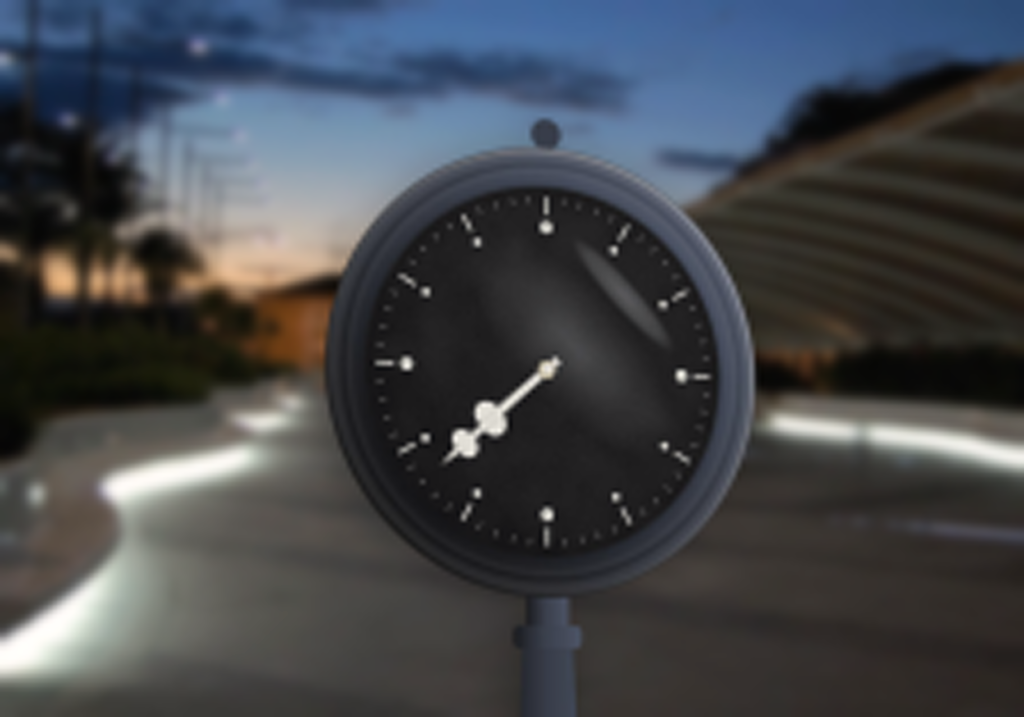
7,38
